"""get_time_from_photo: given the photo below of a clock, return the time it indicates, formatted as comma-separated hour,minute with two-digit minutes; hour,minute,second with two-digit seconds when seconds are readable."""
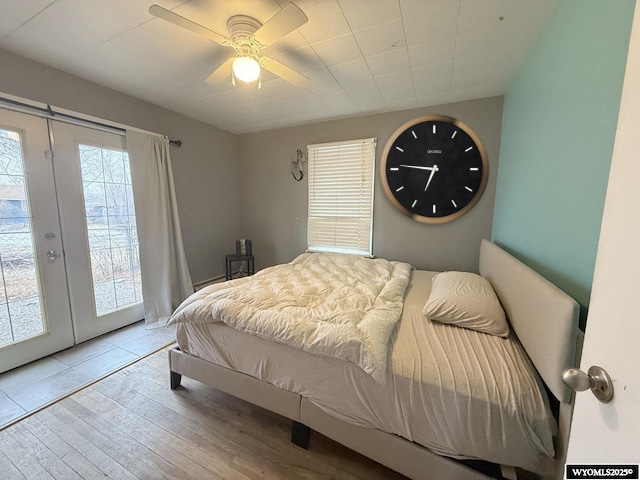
6,46
